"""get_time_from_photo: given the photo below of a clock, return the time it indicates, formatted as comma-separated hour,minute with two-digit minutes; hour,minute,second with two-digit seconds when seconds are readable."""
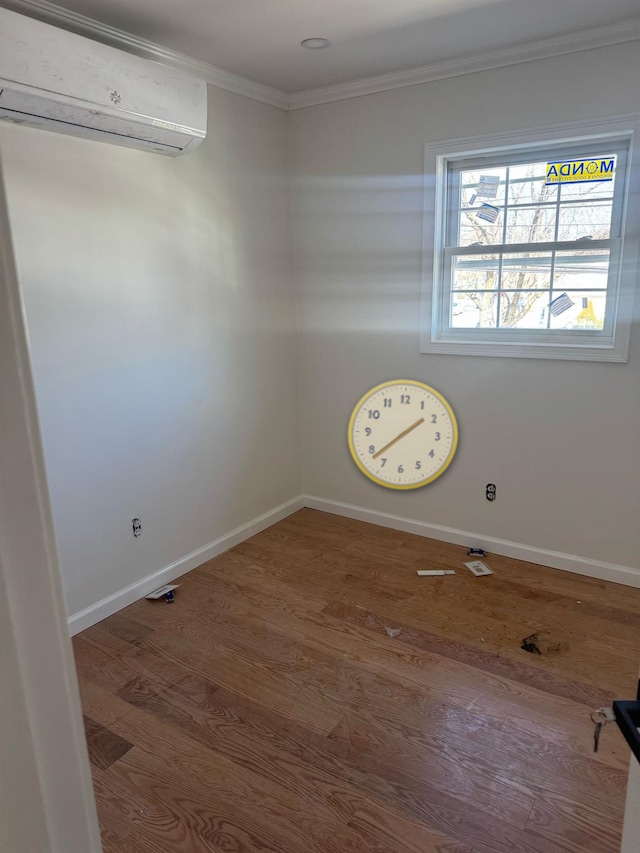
1,38
